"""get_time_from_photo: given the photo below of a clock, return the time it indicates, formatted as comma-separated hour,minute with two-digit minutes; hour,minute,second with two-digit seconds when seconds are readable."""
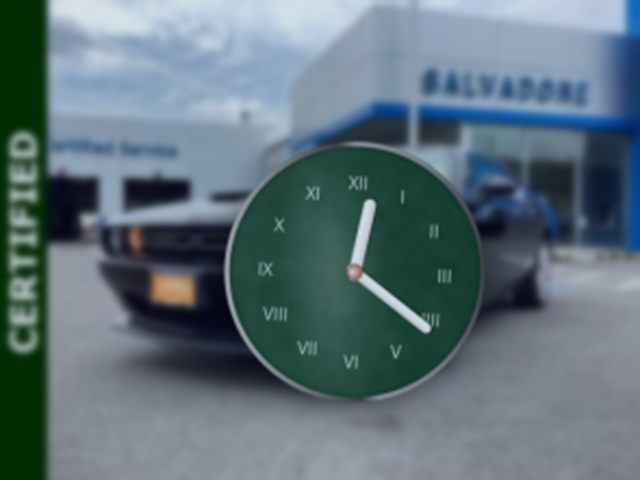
12,21
